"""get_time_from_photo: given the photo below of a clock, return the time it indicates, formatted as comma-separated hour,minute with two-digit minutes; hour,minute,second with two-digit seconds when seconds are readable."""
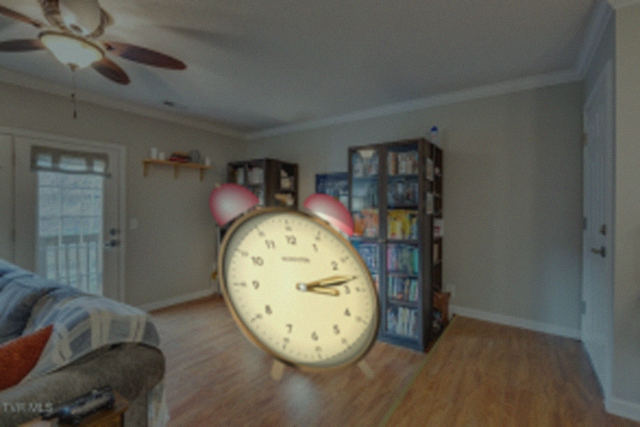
3,13
